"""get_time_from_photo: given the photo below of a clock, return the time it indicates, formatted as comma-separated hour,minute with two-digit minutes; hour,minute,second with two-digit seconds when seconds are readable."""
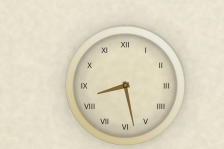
8,28
